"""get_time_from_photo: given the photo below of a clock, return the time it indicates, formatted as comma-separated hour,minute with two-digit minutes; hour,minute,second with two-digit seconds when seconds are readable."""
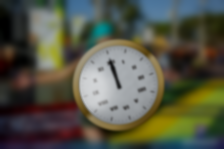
12,00
